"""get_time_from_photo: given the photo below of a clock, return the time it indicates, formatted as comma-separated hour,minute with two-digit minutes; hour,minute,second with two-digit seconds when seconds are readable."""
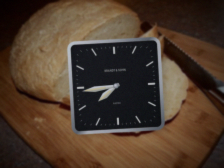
7,44
